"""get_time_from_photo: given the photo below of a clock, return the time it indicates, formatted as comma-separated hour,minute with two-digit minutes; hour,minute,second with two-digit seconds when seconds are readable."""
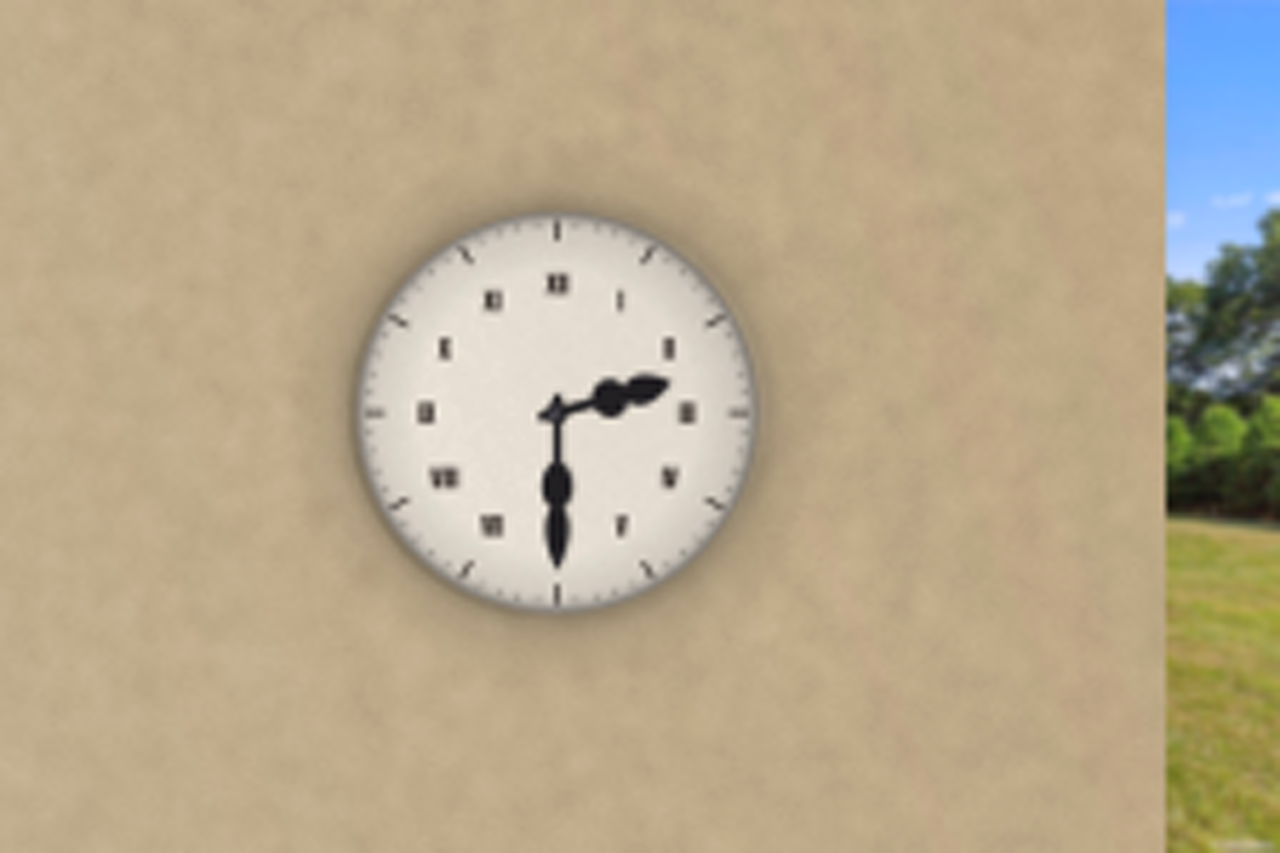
2,30
